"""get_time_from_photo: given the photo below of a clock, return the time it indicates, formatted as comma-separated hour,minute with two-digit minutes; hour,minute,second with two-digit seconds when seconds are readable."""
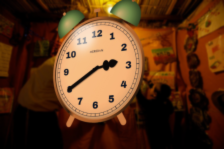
2,40
